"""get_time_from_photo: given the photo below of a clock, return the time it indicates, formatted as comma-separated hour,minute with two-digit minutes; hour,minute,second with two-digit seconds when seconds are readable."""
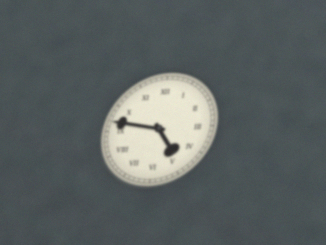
4,47
